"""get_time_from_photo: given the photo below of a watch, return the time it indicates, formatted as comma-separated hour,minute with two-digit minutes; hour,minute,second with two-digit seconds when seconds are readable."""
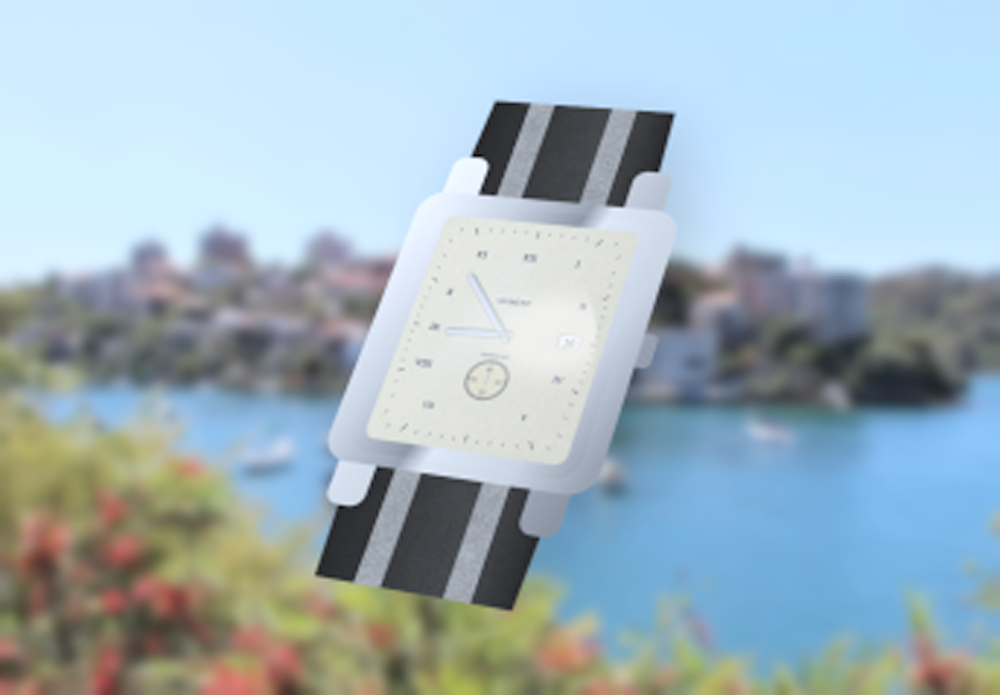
8,53
